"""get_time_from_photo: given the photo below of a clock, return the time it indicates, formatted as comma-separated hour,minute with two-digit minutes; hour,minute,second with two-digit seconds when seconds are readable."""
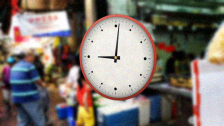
9,01
